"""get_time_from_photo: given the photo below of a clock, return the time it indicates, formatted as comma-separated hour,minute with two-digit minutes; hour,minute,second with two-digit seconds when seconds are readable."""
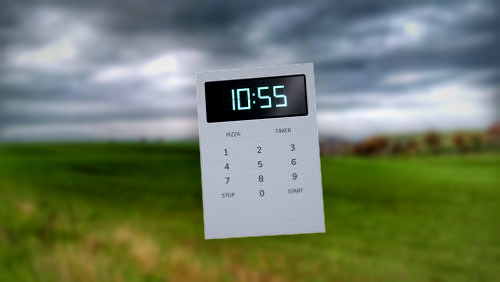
10,55
